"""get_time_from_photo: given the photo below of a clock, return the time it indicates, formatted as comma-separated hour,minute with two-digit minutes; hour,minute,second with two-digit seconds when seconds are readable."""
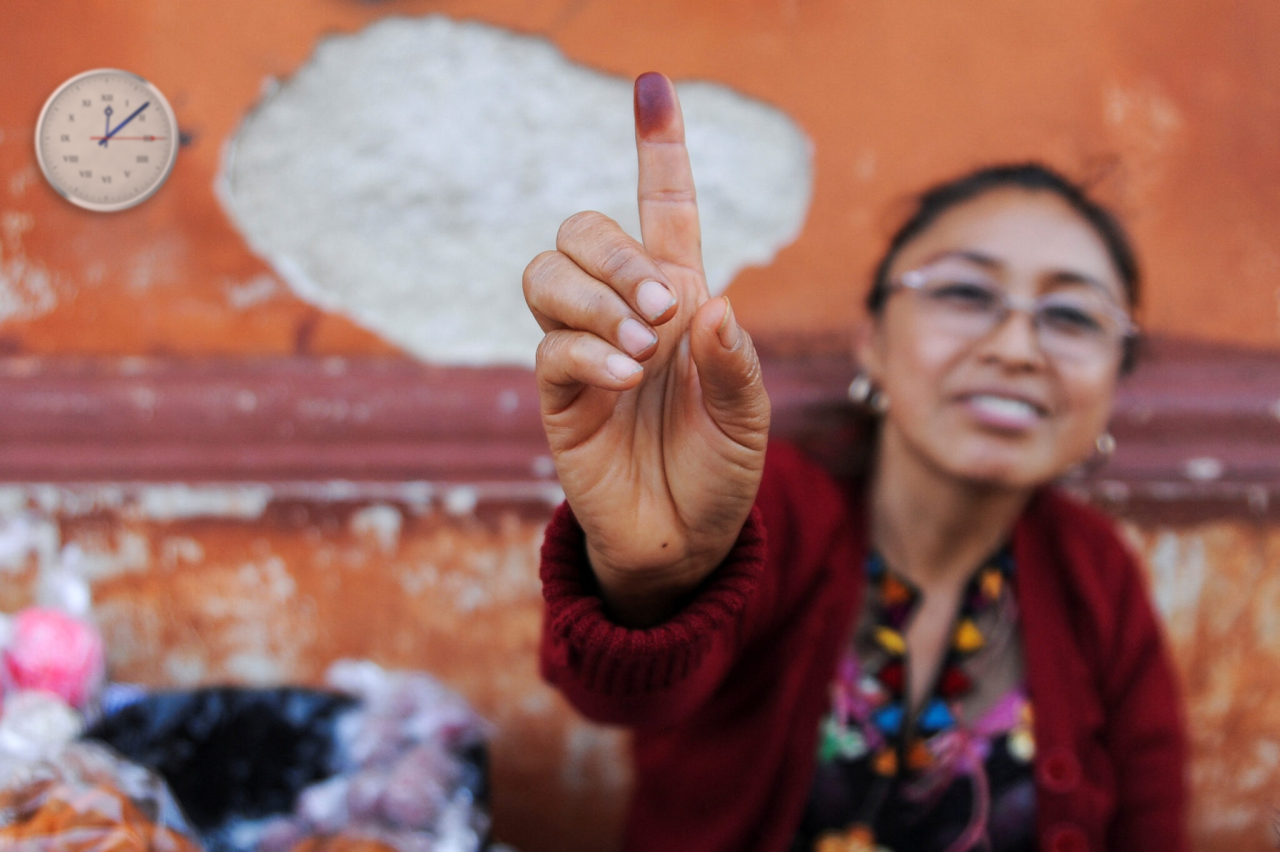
12,08,15
